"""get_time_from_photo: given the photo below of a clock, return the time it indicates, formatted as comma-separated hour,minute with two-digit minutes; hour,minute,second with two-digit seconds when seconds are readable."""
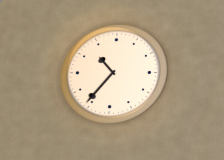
10,36
